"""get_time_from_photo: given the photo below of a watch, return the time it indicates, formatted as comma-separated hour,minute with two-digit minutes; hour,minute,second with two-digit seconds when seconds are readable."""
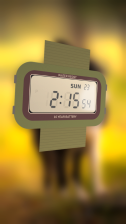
2,15,54
